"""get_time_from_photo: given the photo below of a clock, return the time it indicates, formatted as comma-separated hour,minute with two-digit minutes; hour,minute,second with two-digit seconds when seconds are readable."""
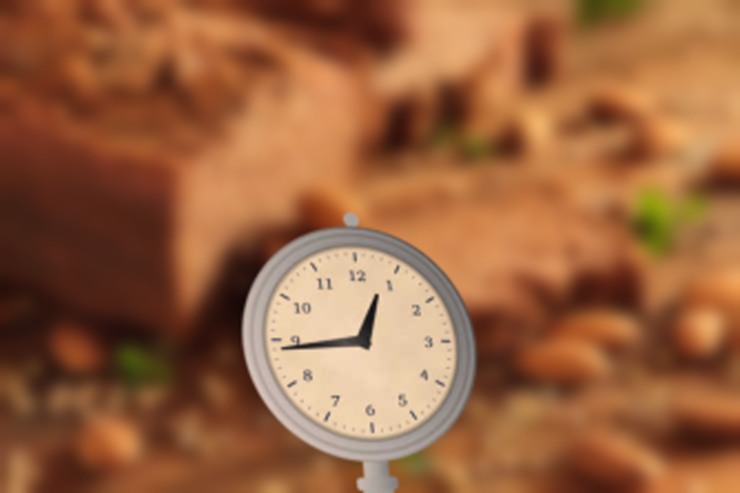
12,44
